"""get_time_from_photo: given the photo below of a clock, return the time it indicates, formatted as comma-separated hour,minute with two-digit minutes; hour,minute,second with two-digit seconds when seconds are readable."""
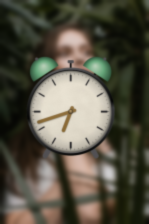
6,42
